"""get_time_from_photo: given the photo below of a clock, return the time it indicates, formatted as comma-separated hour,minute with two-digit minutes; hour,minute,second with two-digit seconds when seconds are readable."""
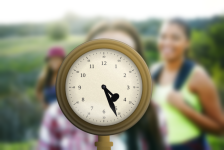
4,26
